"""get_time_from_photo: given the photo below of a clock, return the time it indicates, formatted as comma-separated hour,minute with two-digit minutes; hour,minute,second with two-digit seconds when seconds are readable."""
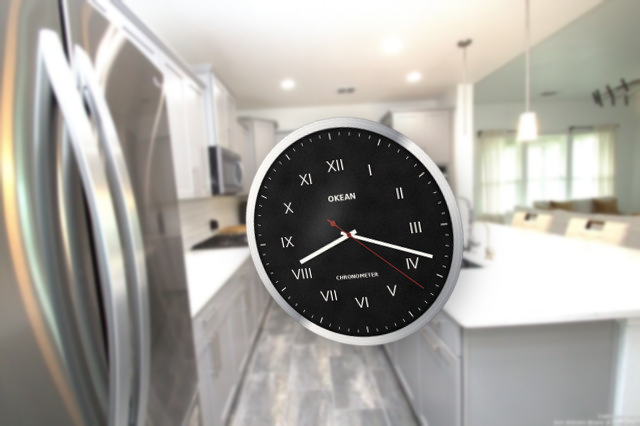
8,18,22
